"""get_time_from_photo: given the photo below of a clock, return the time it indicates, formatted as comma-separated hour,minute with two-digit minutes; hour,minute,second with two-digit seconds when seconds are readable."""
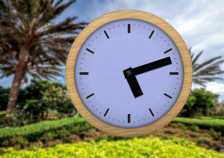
5,12
